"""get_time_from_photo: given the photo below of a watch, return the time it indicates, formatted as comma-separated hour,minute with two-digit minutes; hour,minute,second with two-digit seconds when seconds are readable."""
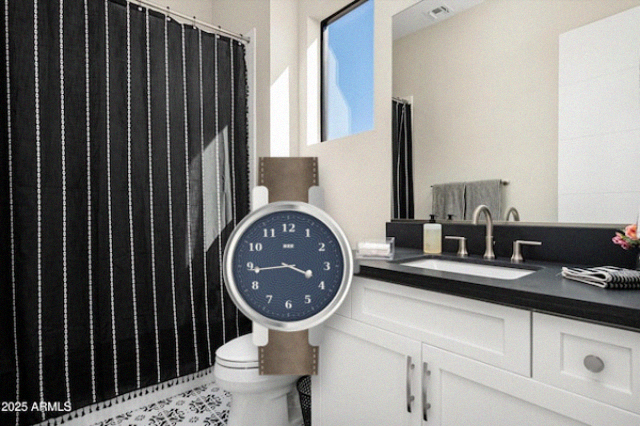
3,44
